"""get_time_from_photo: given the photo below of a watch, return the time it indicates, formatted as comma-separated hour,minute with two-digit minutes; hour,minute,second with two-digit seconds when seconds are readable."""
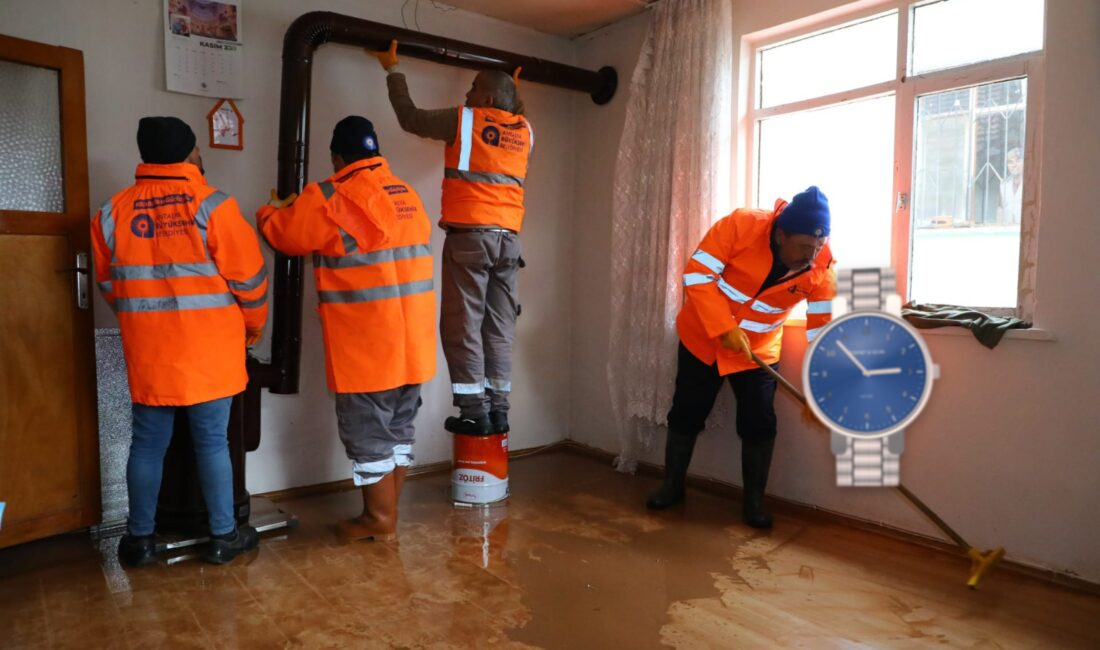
2,53
